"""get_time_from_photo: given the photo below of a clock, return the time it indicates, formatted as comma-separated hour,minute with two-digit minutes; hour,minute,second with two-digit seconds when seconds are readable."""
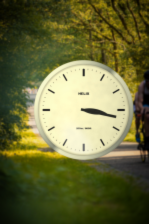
3,17
